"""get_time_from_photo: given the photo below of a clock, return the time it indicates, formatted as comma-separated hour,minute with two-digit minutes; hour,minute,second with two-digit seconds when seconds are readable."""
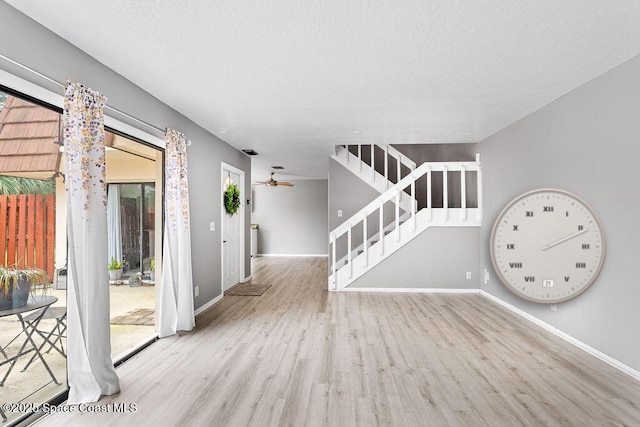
2,11
